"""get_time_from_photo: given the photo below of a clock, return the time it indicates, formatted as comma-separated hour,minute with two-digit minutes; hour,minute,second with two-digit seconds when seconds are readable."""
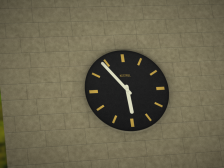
5,54
